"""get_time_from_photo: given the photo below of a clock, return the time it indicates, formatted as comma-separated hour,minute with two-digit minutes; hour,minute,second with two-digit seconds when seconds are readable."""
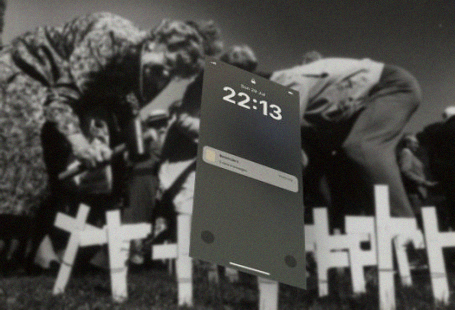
22,13
